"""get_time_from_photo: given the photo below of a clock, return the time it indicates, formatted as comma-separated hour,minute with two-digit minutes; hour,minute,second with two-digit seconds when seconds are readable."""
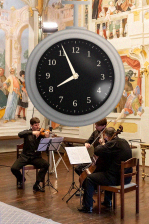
7,56
